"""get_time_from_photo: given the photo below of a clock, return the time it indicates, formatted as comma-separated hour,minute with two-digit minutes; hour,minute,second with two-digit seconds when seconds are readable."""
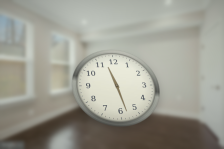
11,28
